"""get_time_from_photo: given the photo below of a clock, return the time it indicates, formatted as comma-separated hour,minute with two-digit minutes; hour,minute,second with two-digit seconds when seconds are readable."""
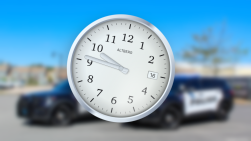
9,46
